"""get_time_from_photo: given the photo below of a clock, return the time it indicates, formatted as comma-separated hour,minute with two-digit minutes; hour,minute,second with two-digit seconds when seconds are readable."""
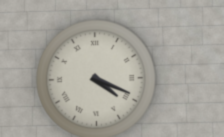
4,19
